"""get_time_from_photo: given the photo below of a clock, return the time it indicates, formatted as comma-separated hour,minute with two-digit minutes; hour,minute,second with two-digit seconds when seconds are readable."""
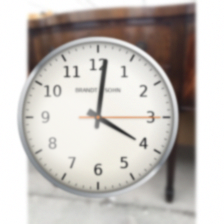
4,01,15
